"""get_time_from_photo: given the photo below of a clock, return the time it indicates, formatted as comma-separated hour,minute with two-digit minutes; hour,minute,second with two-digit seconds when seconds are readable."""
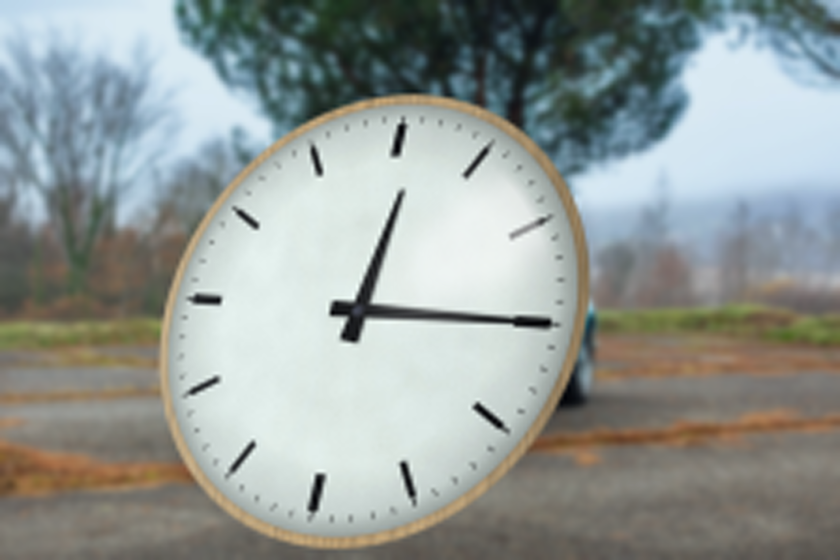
12,15
